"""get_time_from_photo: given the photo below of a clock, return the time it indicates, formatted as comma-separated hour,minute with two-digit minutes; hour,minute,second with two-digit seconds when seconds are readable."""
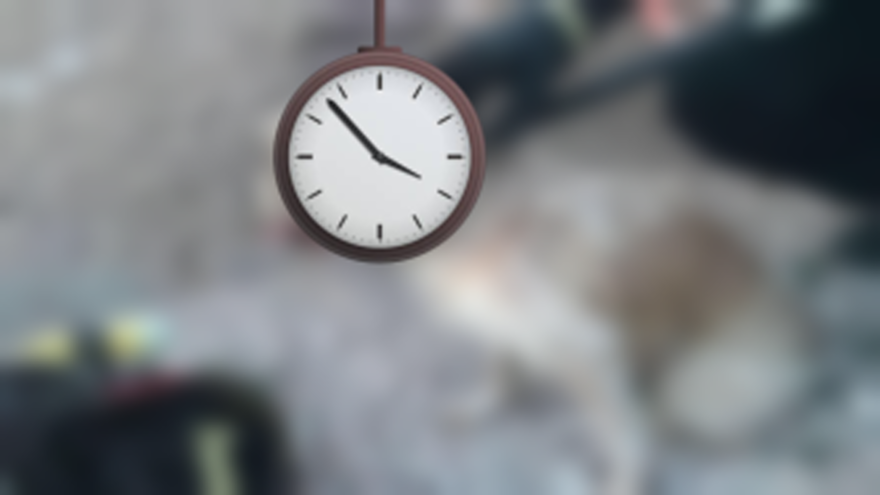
3,53
